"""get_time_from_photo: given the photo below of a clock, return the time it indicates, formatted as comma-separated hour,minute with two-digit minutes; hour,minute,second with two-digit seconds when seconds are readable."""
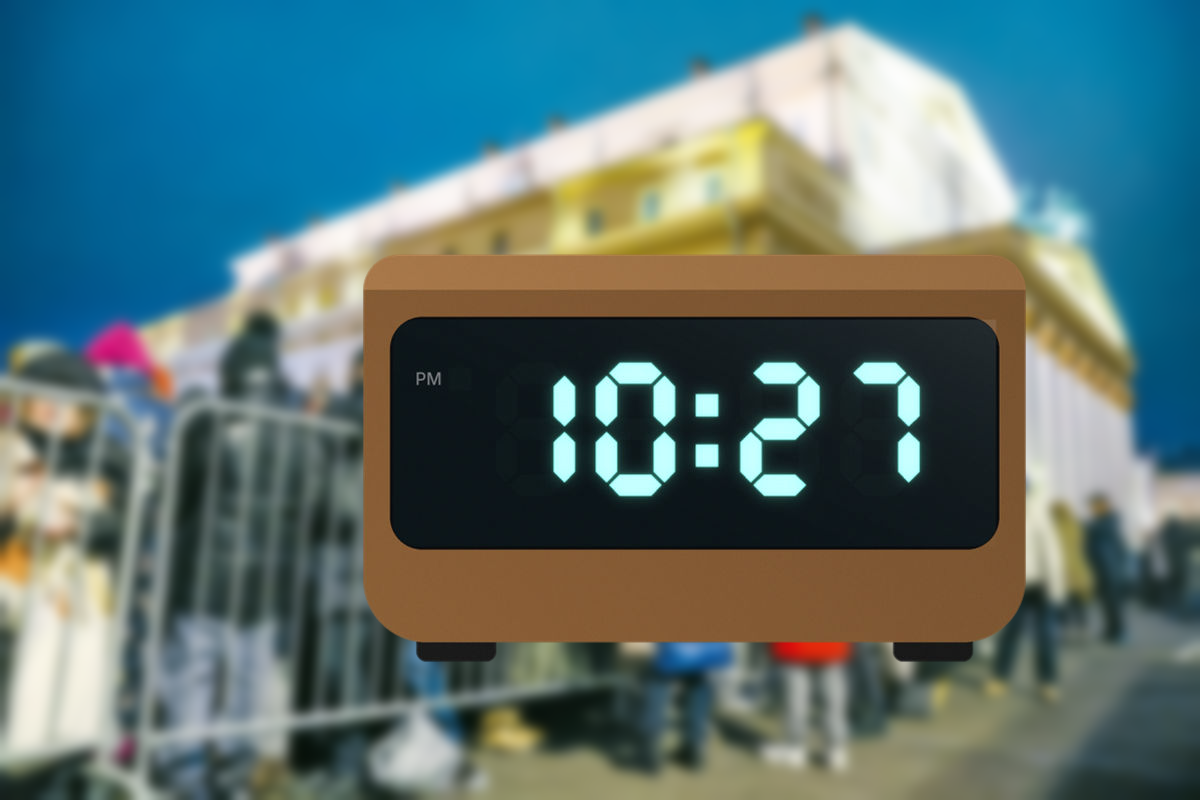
10,27
